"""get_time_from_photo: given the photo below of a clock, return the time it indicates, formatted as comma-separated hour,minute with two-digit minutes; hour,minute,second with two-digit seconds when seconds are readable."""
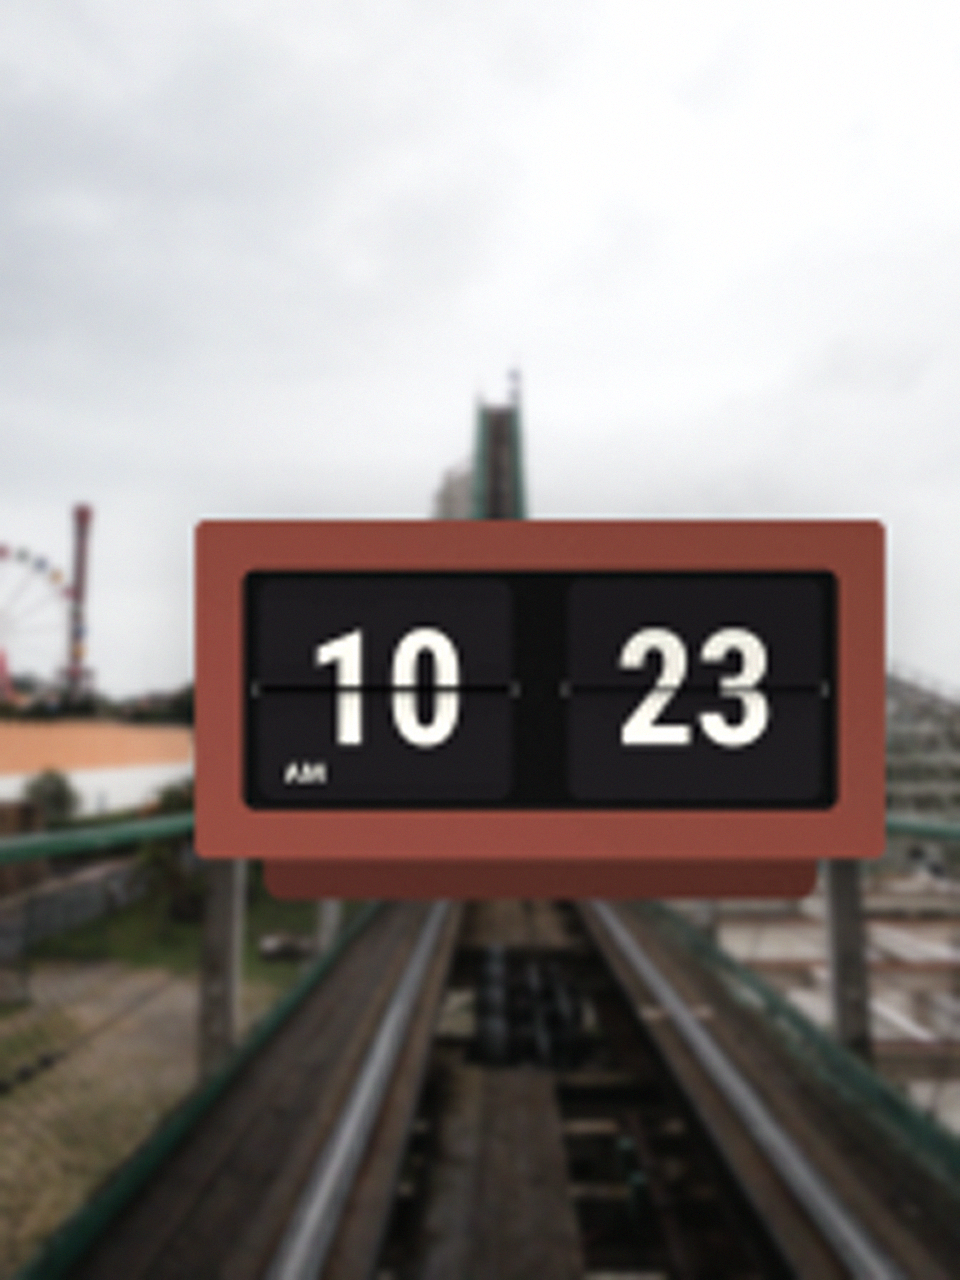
10,23
